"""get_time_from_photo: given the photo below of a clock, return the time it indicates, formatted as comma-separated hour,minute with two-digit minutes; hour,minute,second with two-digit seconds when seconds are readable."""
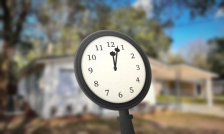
12,03
